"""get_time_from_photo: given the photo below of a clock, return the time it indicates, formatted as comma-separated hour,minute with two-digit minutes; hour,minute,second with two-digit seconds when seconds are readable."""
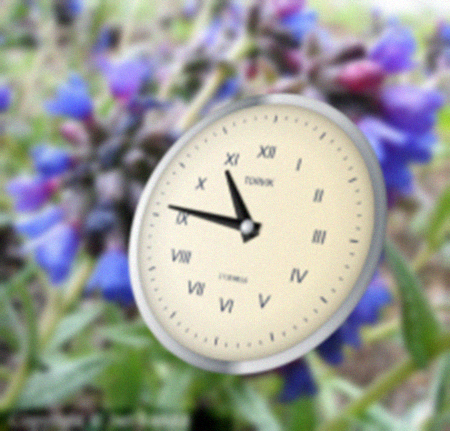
10,46
